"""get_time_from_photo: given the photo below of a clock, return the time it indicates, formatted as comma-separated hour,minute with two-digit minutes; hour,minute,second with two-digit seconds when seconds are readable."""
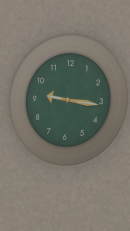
9,16
